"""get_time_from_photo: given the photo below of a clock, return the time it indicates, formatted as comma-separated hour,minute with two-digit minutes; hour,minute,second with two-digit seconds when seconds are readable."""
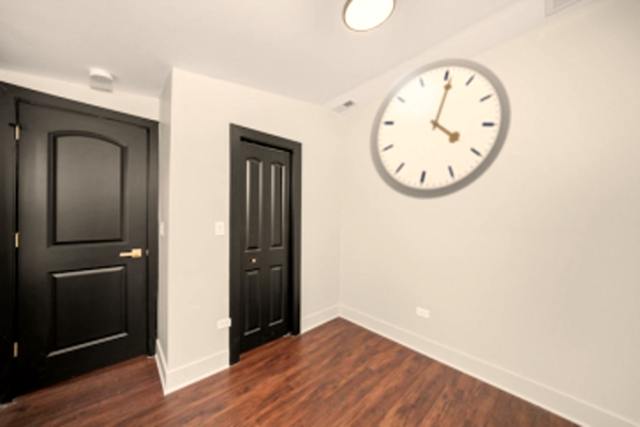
4,01
